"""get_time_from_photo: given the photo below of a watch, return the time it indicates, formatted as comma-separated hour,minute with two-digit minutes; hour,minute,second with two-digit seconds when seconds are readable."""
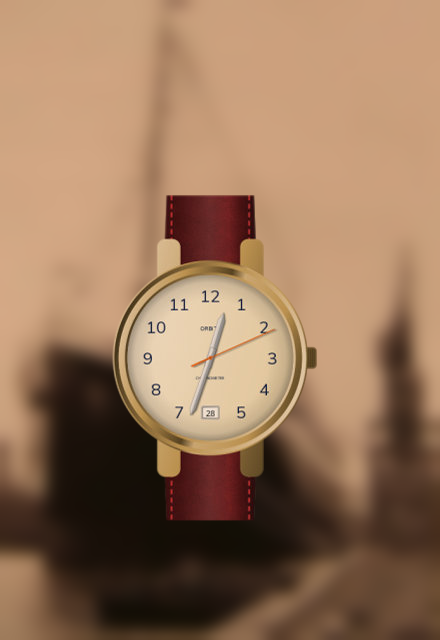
12,33,11
